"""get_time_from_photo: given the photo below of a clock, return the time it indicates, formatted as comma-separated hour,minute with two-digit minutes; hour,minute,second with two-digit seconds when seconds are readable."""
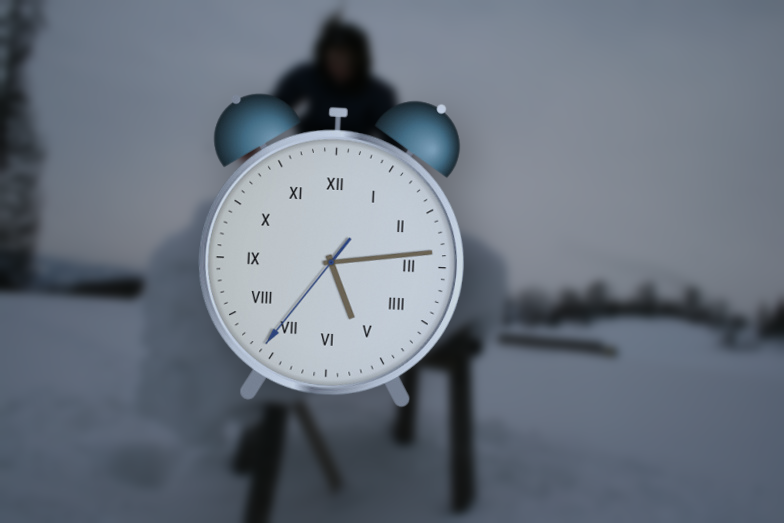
5,13,36
